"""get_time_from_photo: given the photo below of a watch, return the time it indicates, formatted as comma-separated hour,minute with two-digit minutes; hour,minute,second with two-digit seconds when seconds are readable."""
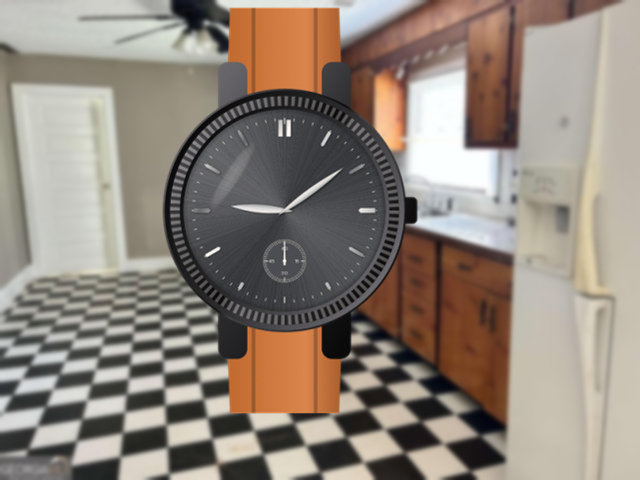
9,09
